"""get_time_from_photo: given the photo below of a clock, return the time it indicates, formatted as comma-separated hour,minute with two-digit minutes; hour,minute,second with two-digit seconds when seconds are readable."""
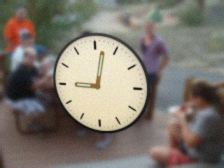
9,02
